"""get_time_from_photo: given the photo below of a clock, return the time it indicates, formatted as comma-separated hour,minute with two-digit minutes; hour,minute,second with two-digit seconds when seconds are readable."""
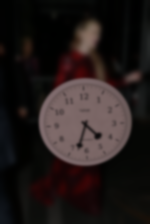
4,33
